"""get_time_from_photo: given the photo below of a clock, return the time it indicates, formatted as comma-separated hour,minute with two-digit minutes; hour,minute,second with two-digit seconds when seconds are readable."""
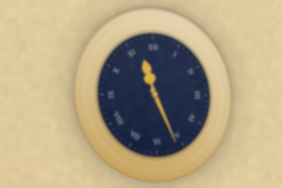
11,26
